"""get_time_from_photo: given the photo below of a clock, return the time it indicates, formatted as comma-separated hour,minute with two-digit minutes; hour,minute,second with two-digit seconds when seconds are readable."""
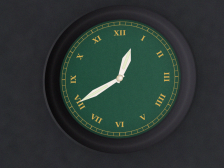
12,40
